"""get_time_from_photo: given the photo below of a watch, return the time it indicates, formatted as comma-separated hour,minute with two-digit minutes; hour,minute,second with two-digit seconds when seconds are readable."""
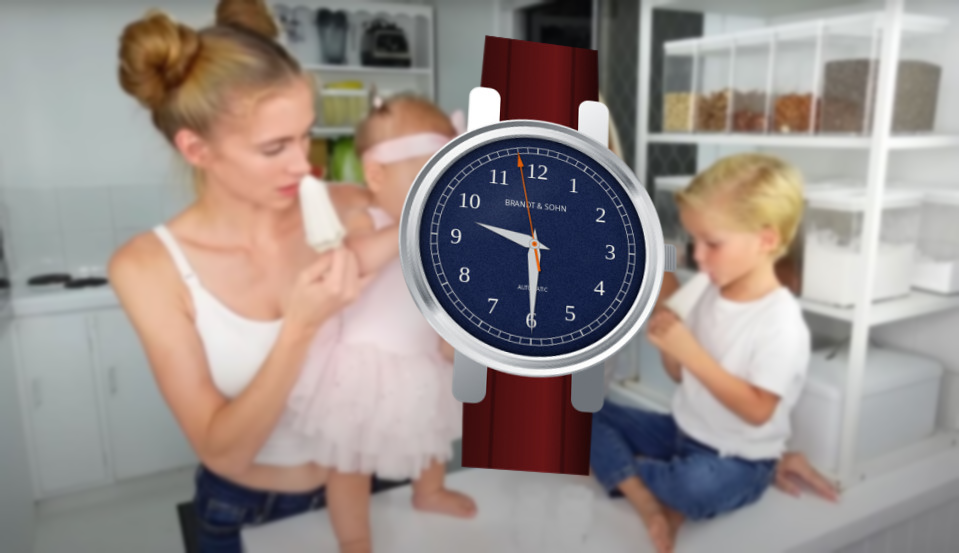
9,29,58
